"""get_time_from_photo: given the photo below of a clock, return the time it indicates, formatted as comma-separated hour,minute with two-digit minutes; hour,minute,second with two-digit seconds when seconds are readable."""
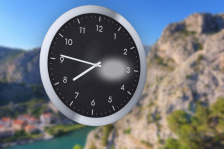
7,46
